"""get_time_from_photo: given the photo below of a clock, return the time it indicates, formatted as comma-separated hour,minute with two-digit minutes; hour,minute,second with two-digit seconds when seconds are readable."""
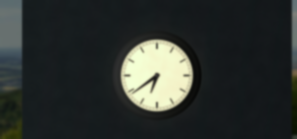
6,39
